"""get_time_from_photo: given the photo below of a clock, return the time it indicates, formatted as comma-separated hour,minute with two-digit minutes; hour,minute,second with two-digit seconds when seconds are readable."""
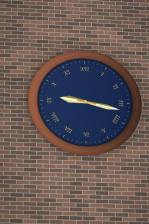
9,17
